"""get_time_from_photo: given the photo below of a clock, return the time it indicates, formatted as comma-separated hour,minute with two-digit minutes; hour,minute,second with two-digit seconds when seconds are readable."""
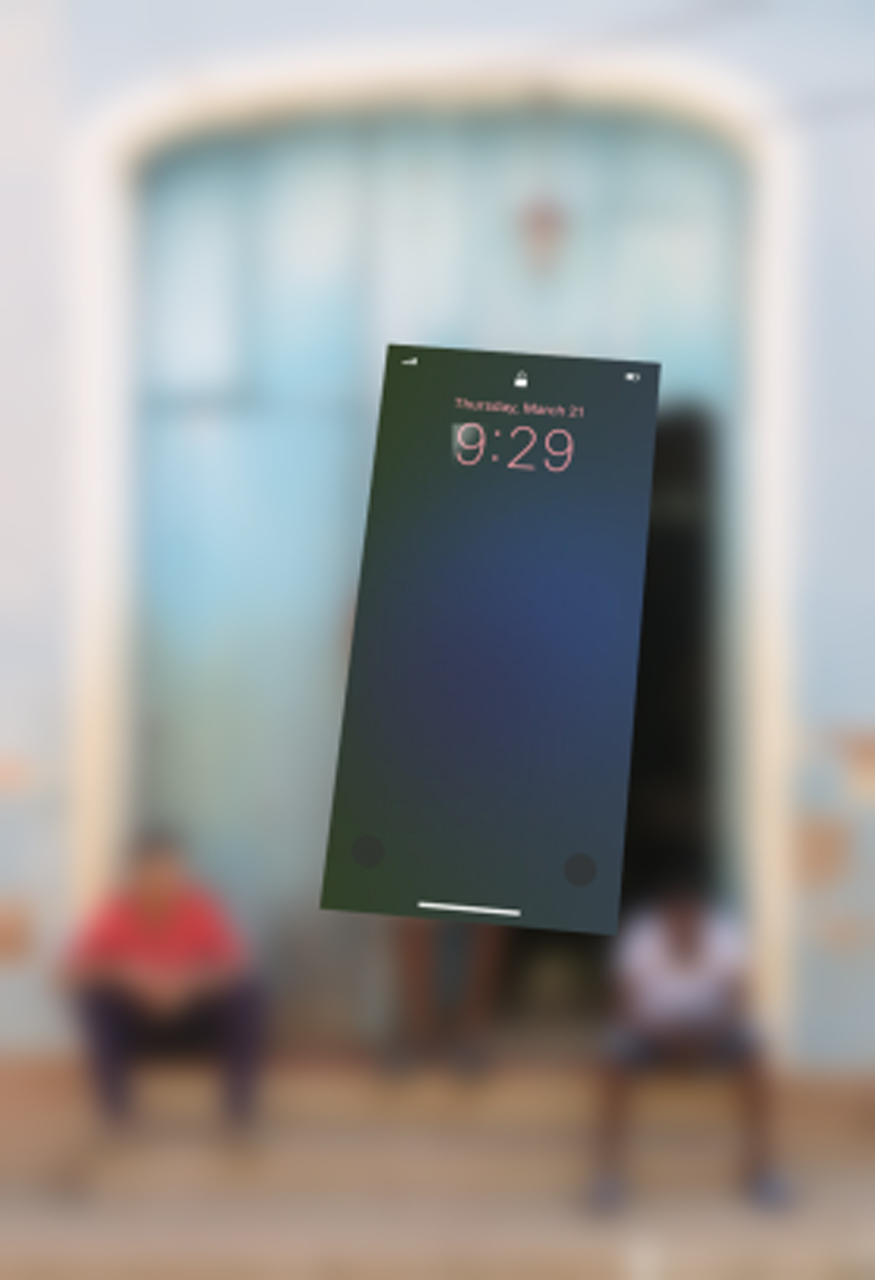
9,29
